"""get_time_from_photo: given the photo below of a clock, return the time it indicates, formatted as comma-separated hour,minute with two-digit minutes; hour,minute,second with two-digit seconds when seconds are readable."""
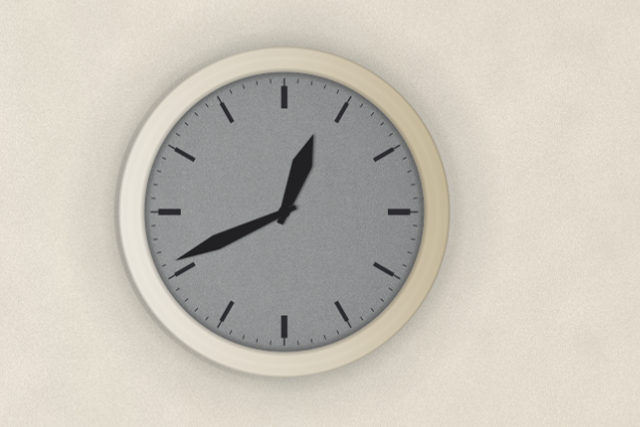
12,41
